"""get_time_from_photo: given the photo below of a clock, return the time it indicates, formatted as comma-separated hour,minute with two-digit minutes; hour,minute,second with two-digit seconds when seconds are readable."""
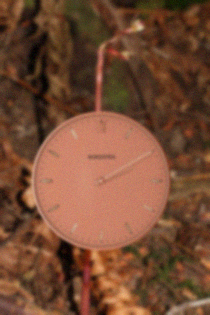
2,10
